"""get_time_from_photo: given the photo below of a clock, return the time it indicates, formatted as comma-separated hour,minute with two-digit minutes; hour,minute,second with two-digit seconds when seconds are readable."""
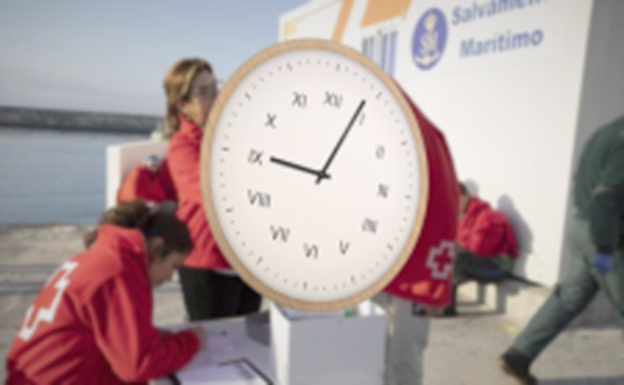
9,04
